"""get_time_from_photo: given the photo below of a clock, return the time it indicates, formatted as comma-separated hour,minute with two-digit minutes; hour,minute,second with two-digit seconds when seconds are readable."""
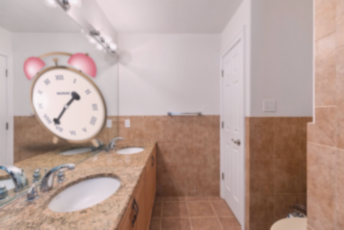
1,37
